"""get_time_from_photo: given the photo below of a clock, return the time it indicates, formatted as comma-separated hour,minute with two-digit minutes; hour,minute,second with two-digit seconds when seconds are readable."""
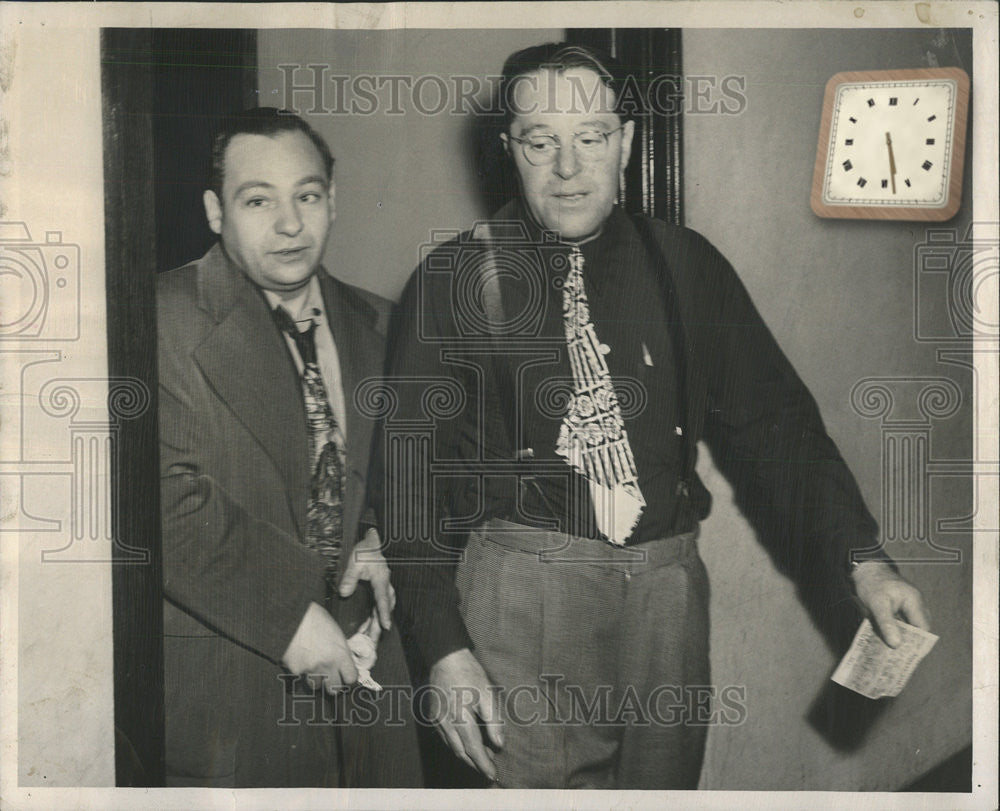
5,28
